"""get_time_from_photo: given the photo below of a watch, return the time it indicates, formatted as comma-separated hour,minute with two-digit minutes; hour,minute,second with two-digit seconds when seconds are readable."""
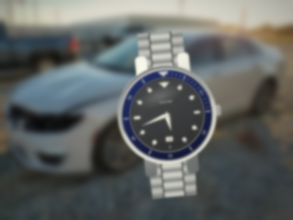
5,42
